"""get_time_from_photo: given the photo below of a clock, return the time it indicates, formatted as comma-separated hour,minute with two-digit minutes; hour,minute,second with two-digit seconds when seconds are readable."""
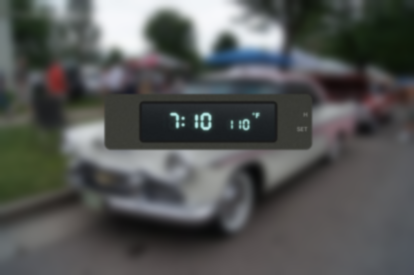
7,10
